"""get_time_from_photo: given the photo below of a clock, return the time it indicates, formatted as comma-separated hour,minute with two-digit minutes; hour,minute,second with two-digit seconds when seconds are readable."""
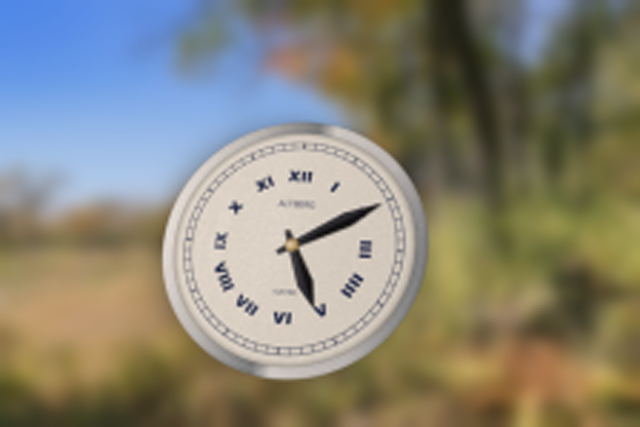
5,10
